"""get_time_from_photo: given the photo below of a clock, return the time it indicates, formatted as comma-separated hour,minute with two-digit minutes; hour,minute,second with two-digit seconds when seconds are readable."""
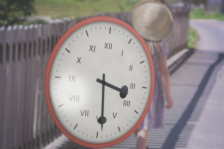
3,29
